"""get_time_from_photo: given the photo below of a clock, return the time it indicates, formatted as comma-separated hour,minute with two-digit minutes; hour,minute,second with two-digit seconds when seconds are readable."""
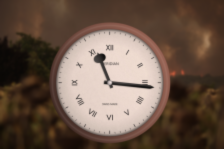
11,16
